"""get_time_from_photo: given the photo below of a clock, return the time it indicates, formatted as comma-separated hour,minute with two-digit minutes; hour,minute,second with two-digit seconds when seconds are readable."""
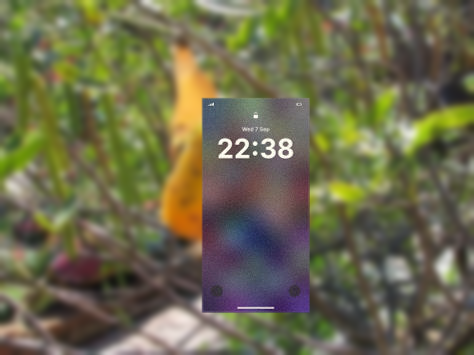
22,38
